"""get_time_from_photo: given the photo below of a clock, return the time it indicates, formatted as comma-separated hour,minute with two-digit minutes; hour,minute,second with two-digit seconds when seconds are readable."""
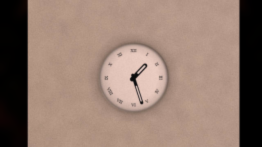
1,27
